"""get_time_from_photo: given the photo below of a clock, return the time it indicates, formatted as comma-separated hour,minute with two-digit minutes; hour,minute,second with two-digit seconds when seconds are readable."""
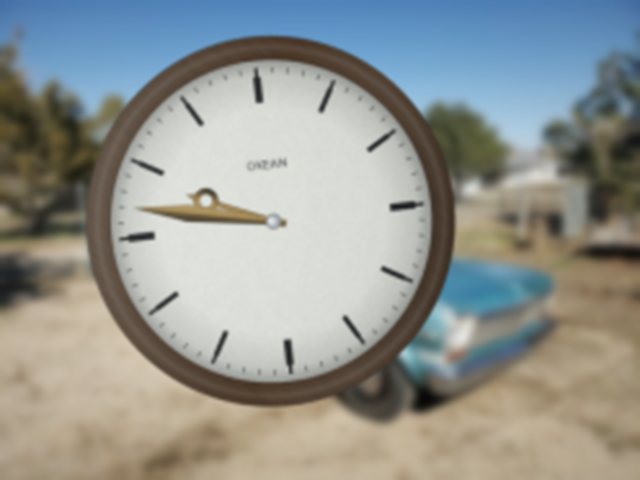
9,47
